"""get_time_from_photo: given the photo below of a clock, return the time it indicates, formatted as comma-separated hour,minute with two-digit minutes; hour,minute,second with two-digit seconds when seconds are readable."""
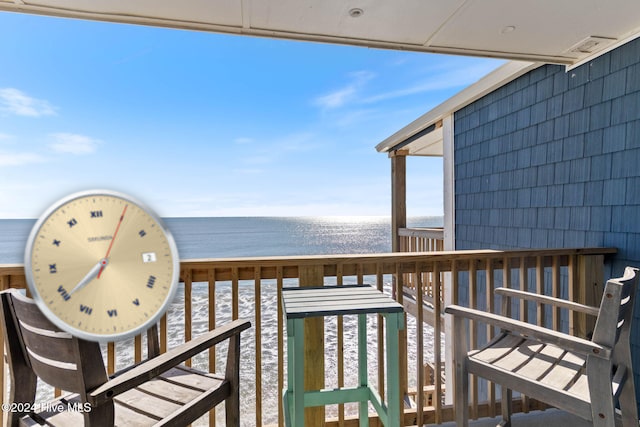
7,39,05
